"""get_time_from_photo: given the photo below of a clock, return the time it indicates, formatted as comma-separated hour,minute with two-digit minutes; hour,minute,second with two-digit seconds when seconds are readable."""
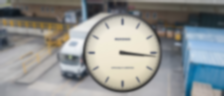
3,16
